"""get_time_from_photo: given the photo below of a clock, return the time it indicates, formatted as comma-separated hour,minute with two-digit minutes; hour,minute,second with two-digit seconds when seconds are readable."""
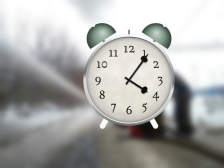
4,06
